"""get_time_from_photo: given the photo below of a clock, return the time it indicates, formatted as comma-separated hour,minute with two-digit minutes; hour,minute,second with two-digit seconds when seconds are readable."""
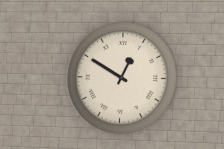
12,50
